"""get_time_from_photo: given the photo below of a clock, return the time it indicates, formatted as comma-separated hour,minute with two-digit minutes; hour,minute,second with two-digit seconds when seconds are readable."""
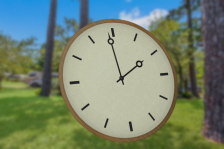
1,59
